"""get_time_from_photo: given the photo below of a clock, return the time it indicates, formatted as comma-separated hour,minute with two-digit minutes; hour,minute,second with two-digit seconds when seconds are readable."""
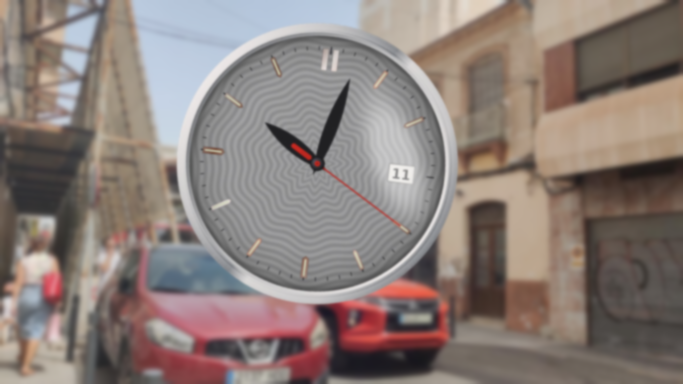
10,02,20
